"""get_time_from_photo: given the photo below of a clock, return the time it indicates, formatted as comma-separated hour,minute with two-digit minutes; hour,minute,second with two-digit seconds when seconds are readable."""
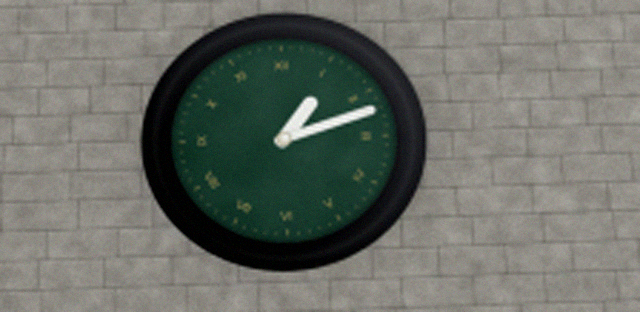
1,12
